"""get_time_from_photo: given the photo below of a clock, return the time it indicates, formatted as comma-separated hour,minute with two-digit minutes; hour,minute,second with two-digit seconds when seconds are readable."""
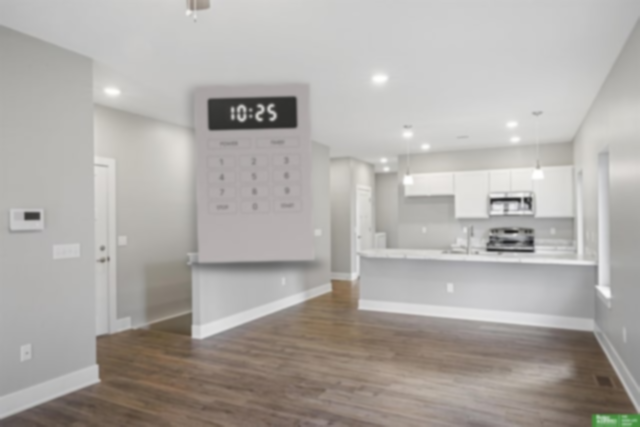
10,25
